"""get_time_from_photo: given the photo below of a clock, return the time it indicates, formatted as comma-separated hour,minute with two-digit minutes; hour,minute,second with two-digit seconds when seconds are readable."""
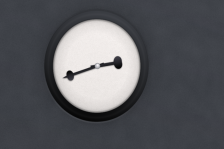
2,42
